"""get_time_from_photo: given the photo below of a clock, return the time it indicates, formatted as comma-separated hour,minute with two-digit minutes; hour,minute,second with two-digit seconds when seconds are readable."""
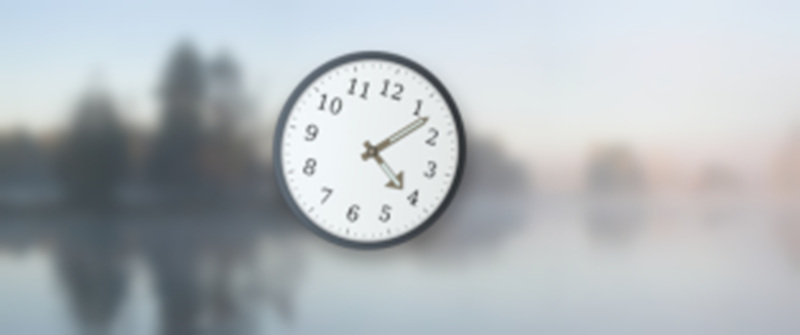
4,07
